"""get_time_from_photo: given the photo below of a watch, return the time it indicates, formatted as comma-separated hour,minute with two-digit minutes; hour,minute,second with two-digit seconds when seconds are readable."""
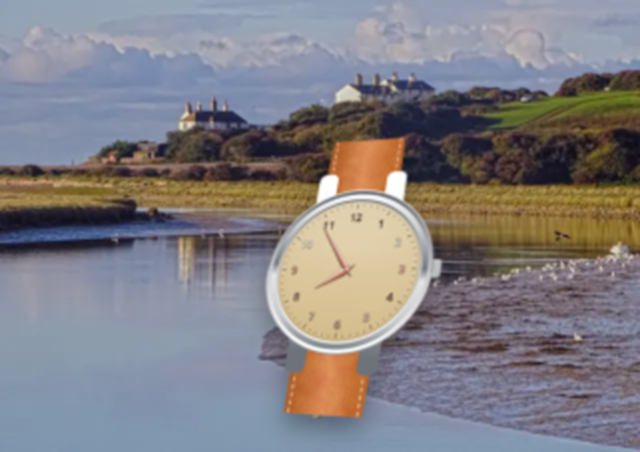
7,54
